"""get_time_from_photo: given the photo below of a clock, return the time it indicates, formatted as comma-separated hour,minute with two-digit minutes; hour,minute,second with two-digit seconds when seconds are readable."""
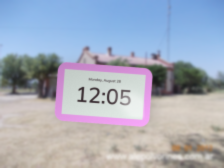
12,05
